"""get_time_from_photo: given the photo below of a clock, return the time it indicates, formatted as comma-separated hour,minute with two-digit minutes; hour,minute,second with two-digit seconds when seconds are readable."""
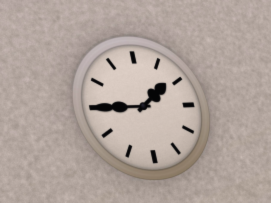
1,45
